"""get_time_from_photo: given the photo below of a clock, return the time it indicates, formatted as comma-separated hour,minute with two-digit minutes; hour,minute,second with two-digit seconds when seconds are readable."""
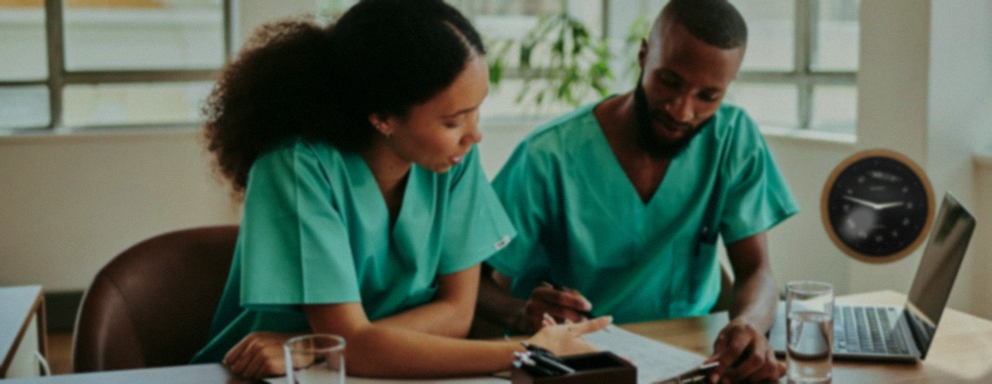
2,48
